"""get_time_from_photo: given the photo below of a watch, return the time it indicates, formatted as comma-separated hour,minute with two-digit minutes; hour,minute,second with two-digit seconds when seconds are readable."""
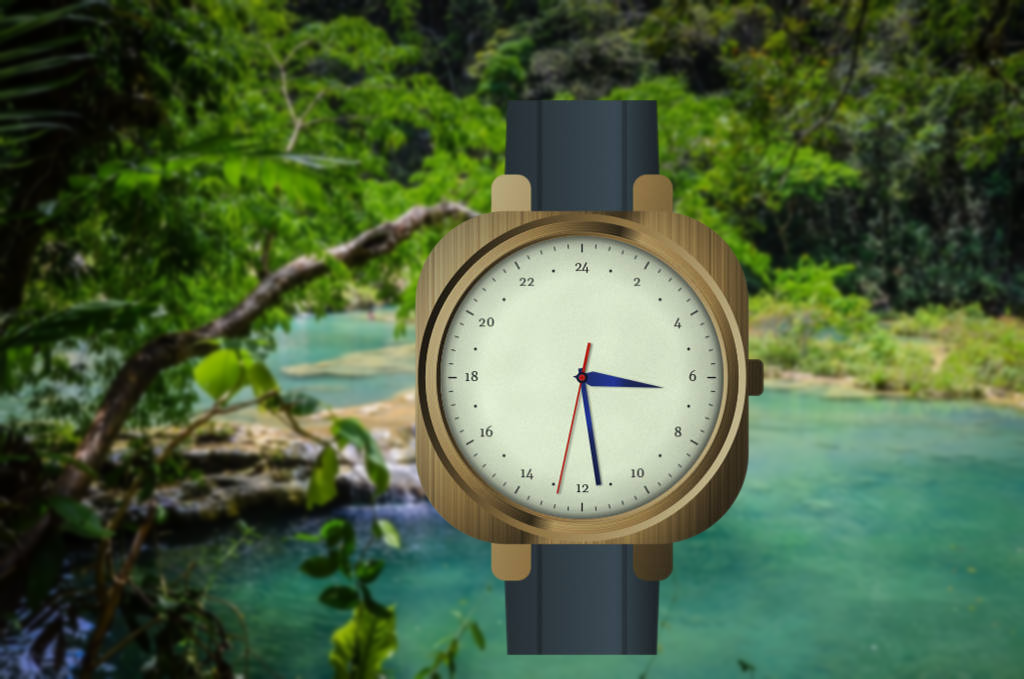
6,28,32
